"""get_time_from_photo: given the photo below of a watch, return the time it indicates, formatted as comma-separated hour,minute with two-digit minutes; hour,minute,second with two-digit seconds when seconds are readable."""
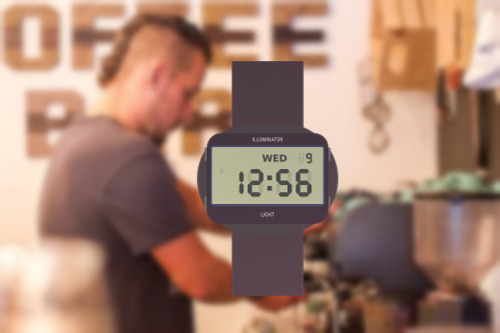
12,56
